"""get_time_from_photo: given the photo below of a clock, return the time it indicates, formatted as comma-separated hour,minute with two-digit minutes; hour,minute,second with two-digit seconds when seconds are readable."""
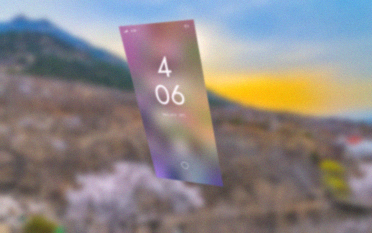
4,06
